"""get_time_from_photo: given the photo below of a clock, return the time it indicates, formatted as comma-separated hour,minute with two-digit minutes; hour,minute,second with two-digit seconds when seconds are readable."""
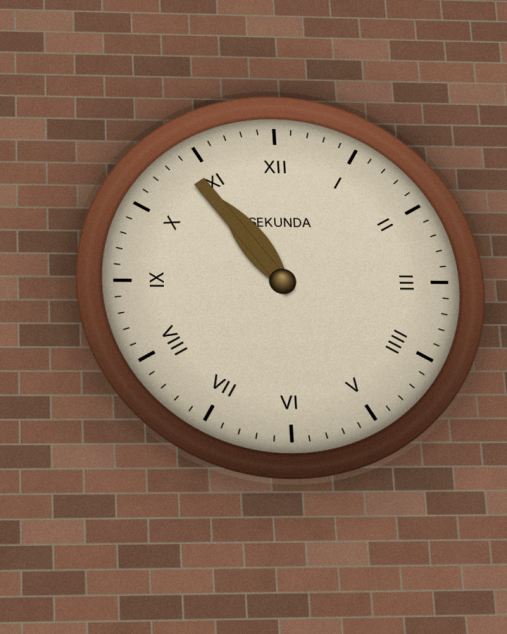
10,54
